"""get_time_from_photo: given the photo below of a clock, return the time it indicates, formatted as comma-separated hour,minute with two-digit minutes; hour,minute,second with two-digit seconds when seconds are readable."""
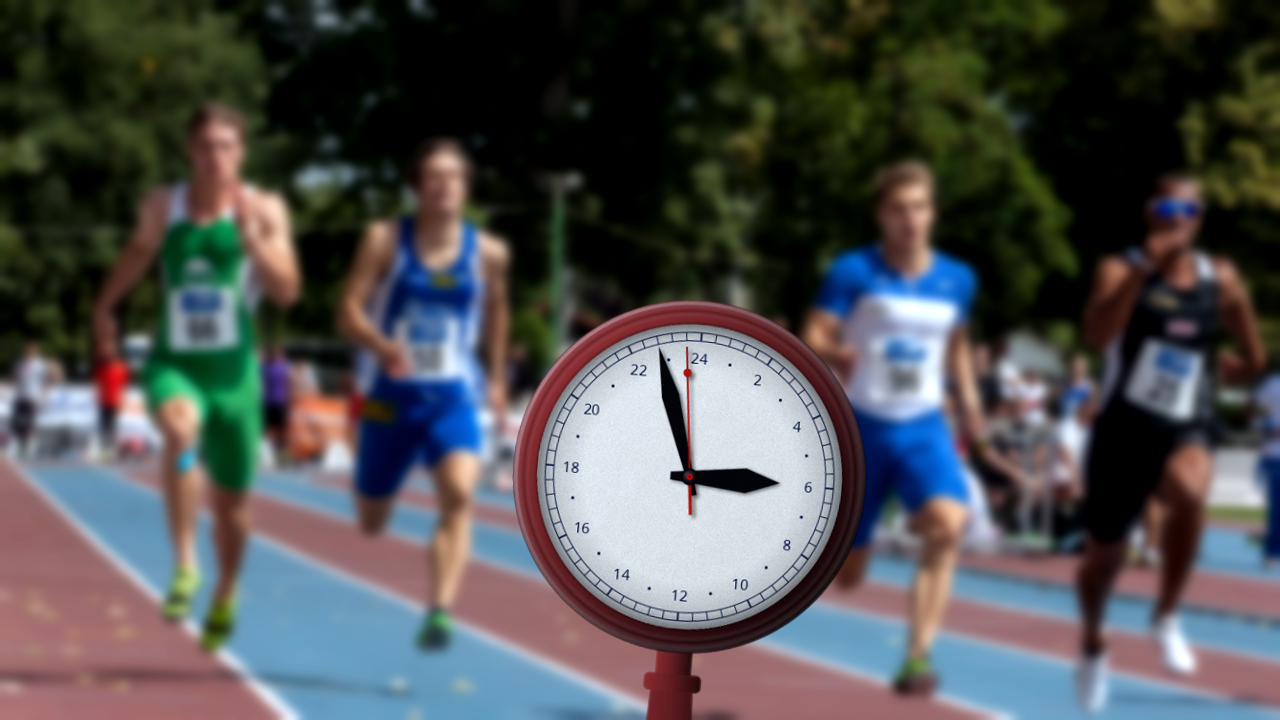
5,56,59
